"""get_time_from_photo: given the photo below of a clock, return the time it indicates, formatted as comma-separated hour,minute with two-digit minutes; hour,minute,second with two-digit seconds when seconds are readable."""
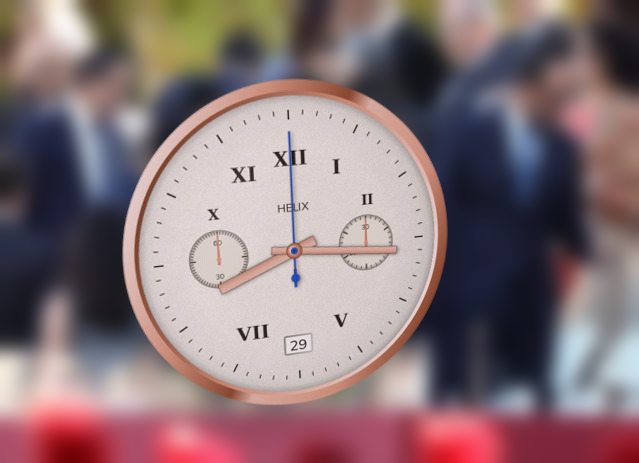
8,16
